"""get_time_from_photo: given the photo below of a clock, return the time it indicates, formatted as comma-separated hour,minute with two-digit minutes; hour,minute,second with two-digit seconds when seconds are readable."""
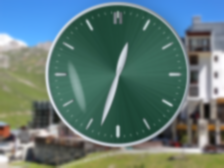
12,33
